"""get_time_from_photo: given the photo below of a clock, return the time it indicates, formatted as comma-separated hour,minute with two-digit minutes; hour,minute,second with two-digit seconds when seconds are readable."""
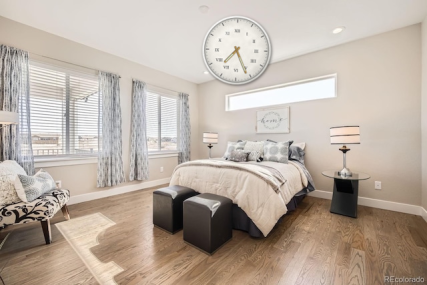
7,26
